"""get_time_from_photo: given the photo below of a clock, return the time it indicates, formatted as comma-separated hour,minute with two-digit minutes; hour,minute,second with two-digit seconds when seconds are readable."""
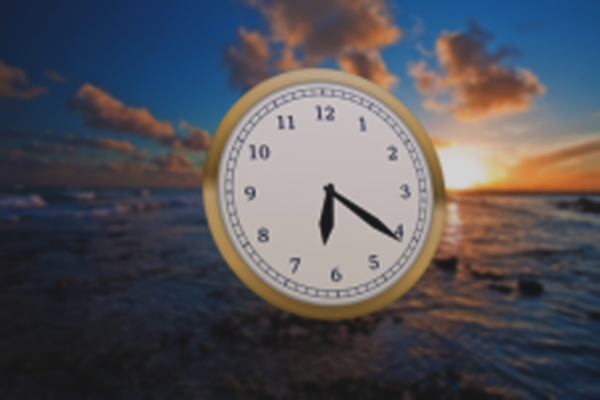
6,21
